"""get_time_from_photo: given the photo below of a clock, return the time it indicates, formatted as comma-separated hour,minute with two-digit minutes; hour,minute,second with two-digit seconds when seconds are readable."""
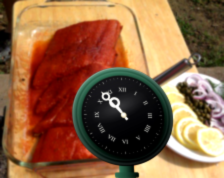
10,53
